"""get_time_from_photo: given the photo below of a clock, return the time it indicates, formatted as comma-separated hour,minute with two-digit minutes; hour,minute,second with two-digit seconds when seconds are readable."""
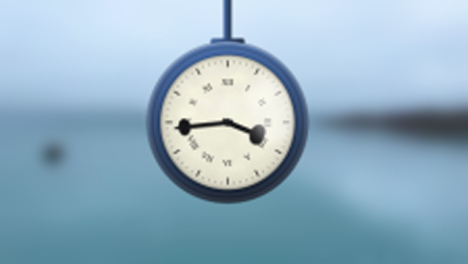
3,44
